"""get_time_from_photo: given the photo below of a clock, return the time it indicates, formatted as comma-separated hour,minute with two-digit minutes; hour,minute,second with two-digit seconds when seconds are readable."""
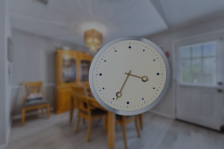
3,34
